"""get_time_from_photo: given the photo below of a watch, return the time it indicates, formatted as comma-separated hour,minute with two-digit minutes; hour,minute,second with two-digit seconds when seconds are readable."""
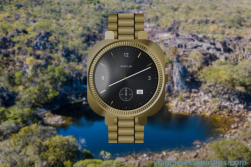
8,11
